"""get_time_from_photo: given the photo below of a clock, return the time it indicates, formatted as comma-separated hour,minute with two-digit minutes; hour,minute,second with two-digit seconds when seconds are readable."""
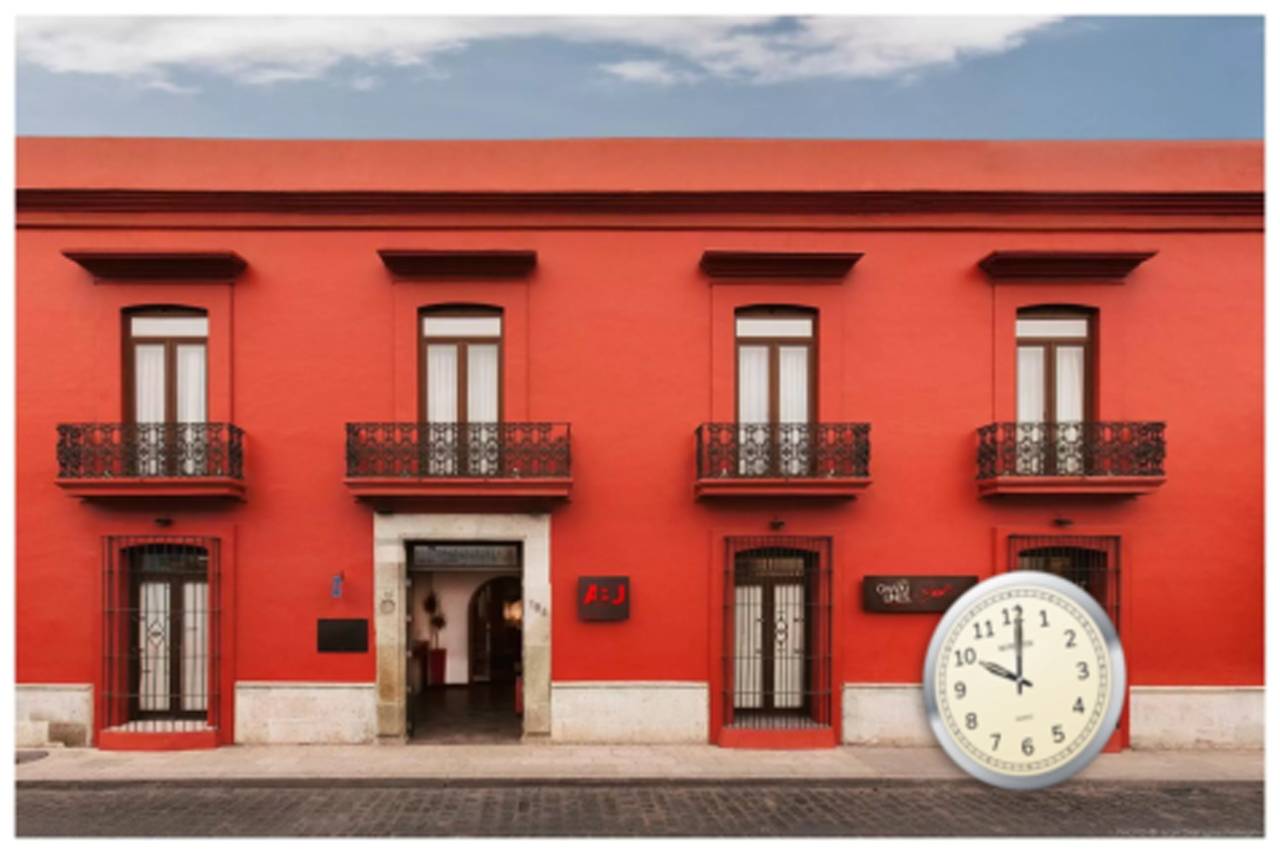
10,01
